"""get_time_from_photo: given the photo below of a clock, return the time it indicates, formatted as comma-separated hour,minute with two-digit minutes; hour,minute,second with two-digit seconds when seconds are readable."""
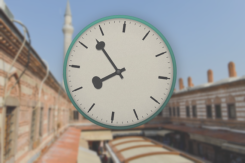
7,53
